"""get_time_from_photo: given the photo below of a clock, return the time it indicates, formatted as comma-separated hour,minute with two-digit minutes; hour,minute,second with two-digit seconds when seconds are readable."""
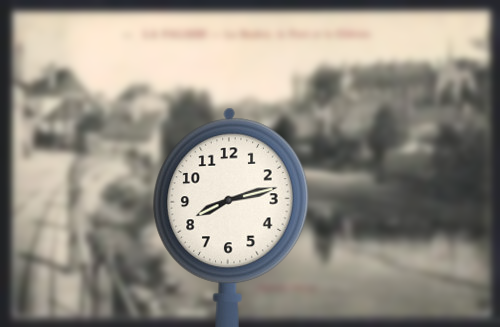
8,13
